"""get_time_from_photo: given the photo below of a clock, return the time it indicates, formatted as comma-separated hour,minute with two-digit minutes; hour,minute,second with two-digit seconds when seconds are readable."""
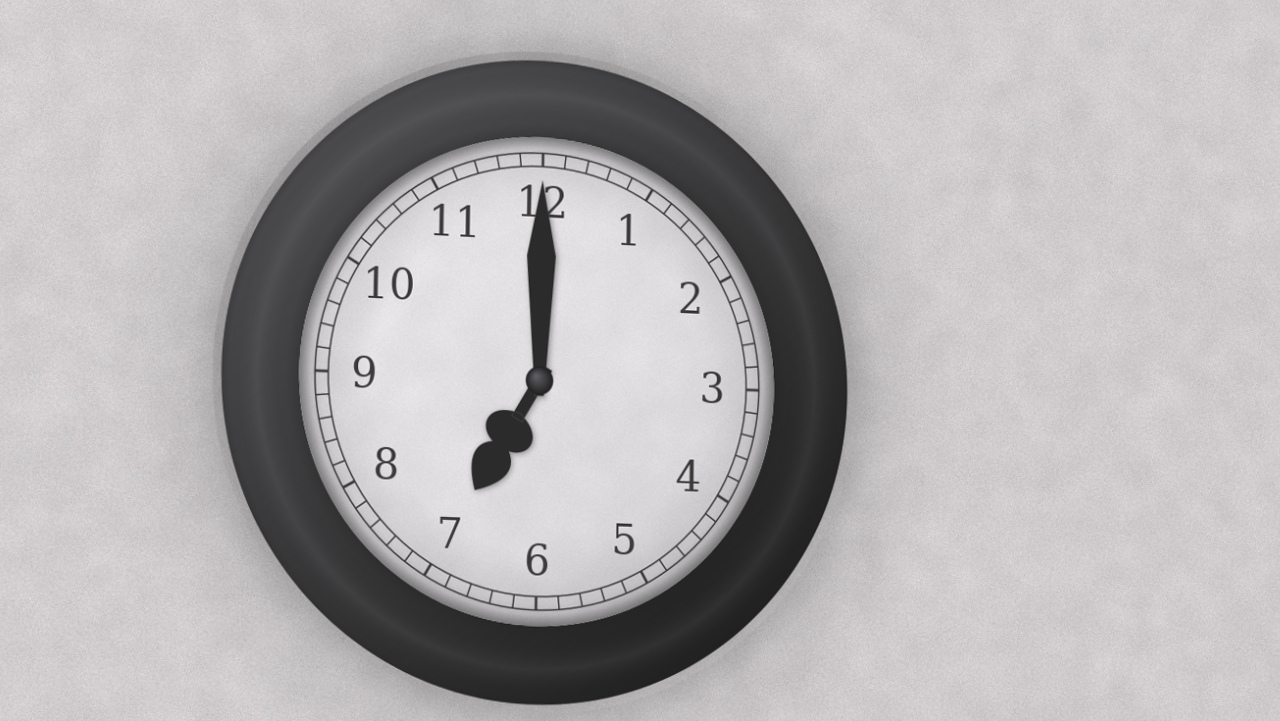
7,00
